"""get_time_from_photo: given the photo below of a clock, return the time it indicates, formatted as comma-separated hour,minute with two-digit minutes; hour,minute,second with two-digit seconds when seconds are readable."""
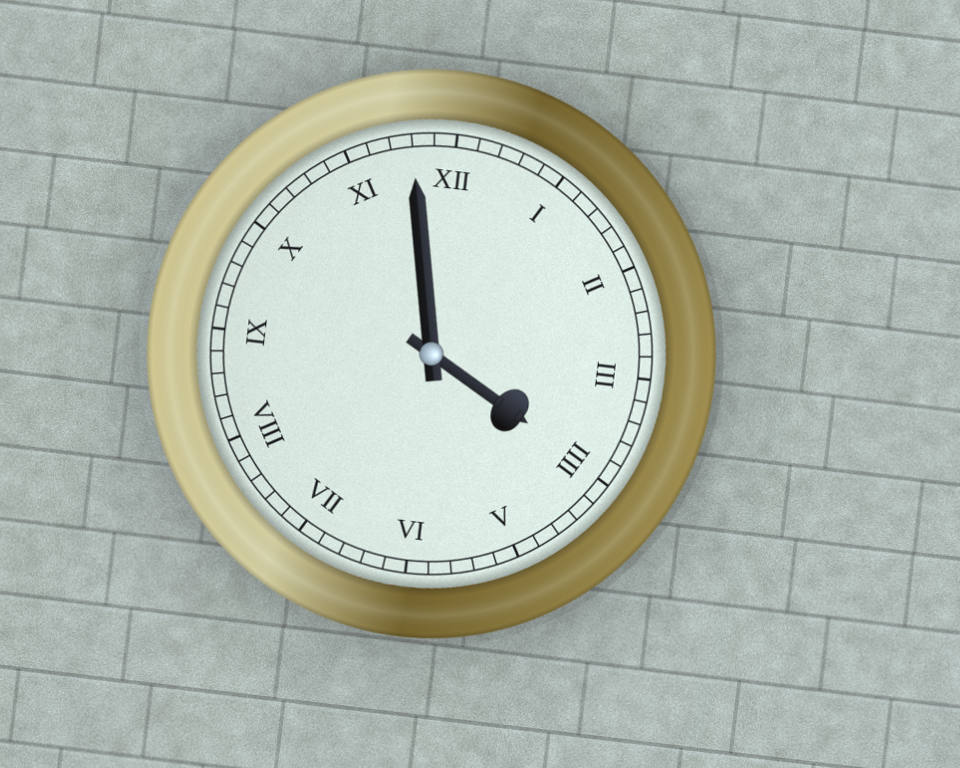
3,58
